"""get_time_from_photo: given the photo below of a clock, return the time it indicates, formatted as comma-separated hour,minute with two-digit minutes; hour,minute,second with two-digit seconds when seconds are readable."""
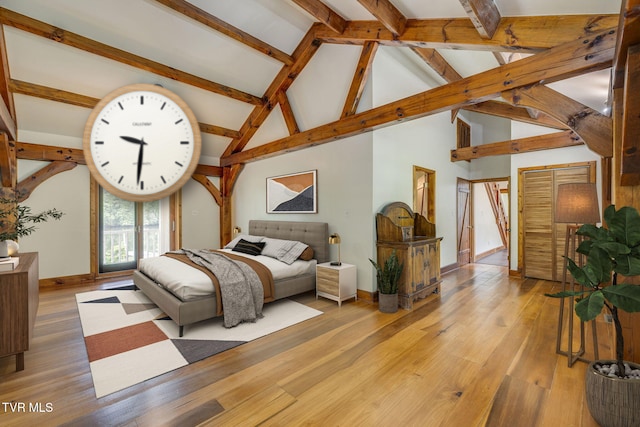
9,31
